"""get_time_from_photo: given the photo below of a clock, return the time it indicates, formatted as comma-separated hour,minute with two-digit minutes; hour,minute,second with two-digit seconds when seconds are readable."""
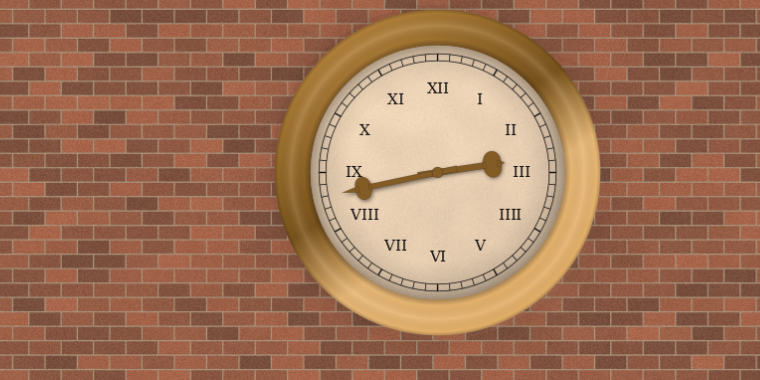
2,43
